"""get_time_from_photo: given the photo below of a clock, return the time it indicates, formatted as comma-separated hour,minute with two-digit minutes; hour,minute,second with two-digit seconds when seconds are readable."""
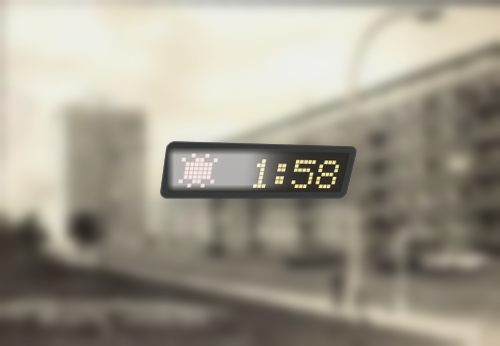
1,58
